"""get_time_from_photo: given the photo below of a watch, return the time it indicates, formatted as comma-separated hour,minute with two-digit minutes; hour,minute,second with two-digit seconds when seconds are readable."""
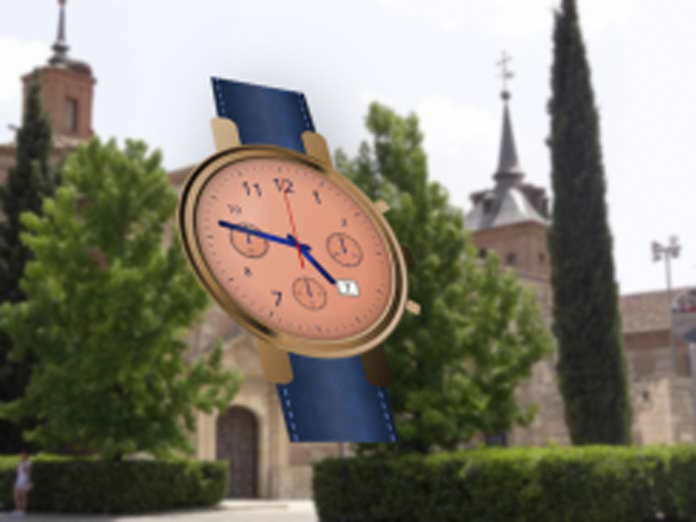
4,47
